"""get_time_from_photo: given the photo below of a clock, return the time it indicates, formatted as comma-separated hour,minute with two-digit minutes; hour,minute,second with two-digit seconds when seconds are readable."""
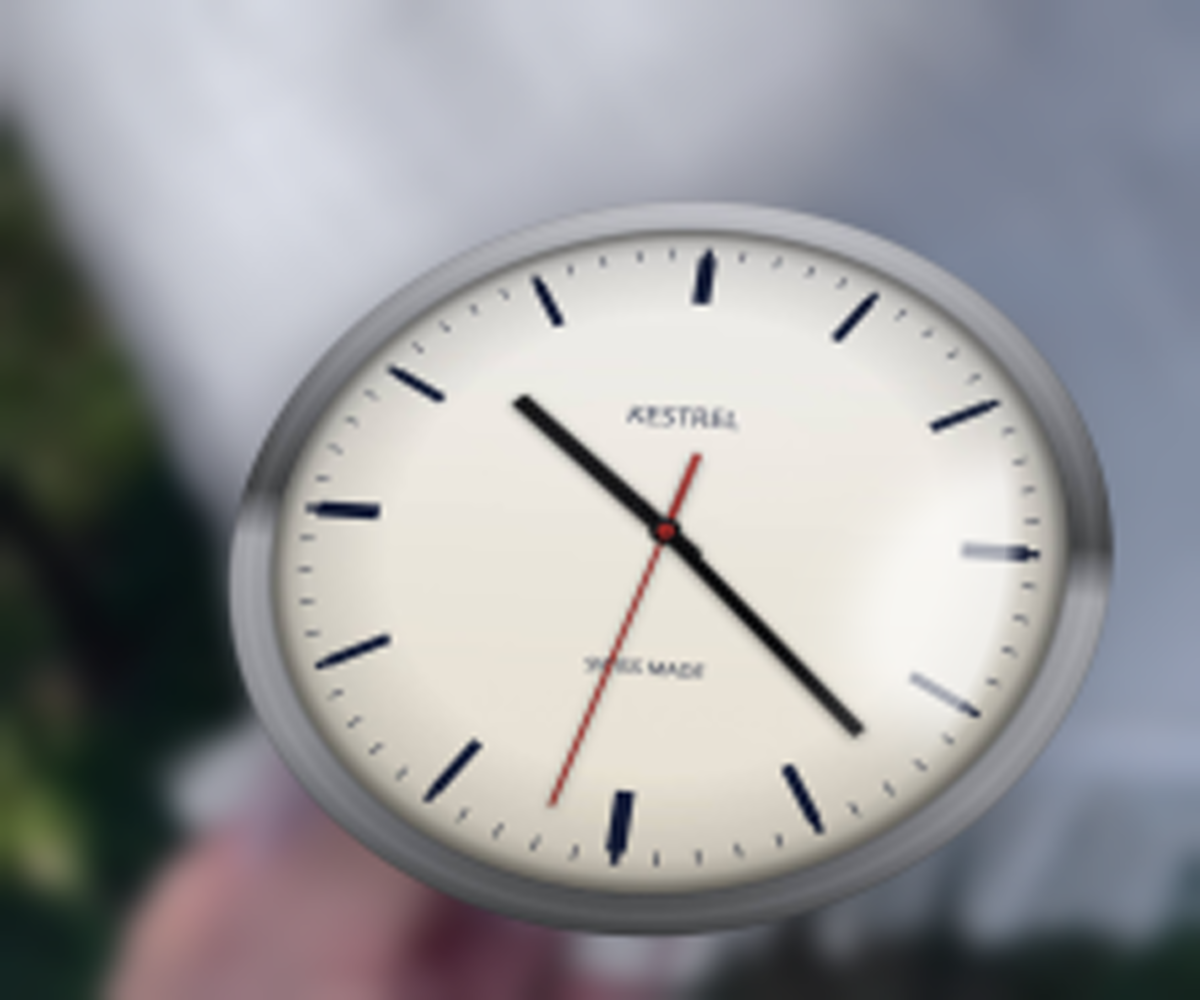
10,22,32
